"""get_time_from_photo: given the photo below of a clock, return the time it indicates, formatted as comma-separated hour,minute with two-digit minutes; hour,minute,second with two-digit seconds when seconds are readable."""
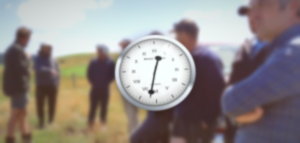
12,32
